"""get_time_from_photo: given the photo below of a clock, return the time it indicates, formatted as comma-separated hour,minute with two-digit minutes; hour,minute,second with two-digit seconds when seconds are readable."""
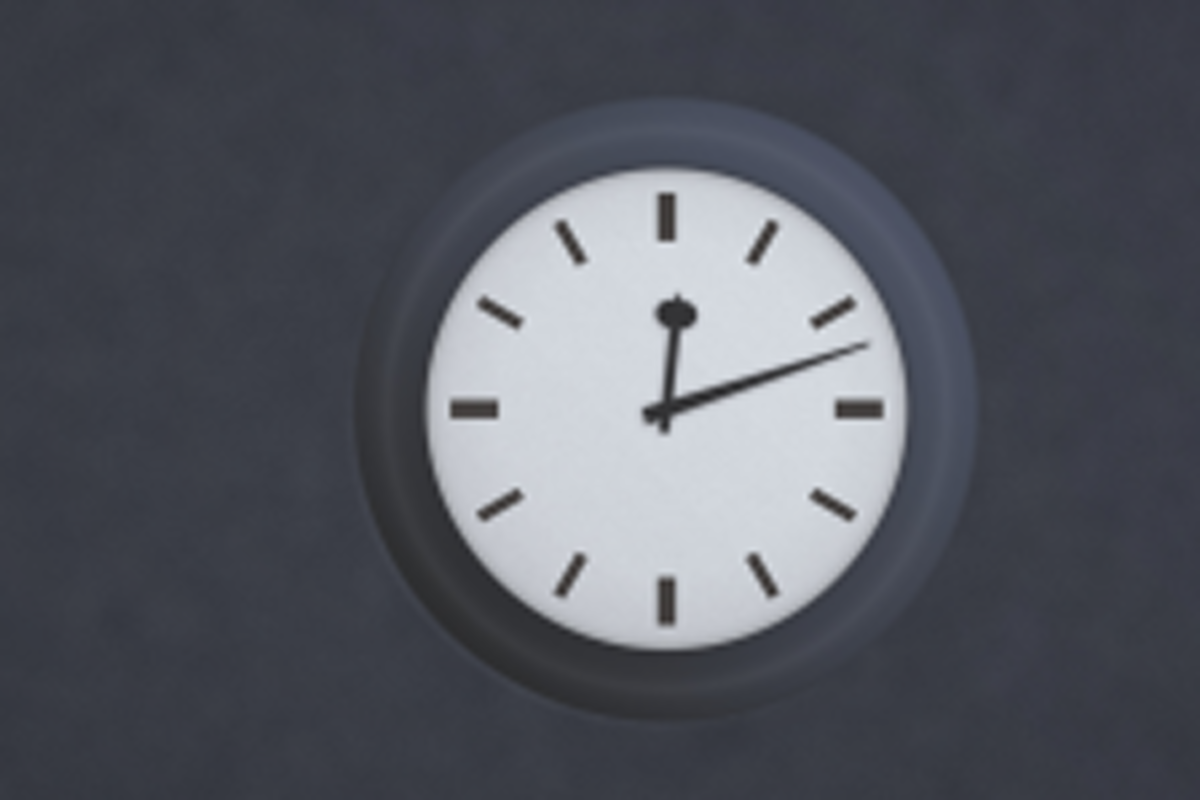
12,12
